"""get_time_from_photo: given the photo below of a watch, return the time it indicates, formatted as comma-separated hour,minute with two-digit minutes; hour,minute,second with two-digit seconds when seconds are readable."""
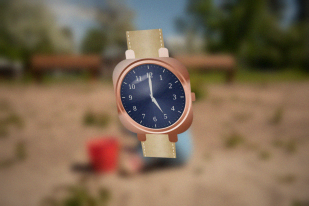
5,00
